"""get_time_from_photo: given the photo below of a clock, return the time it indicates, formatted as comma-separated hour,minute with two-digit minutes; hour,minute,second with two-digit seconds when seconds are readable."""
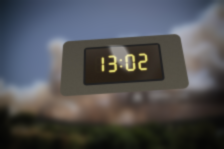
13,02
